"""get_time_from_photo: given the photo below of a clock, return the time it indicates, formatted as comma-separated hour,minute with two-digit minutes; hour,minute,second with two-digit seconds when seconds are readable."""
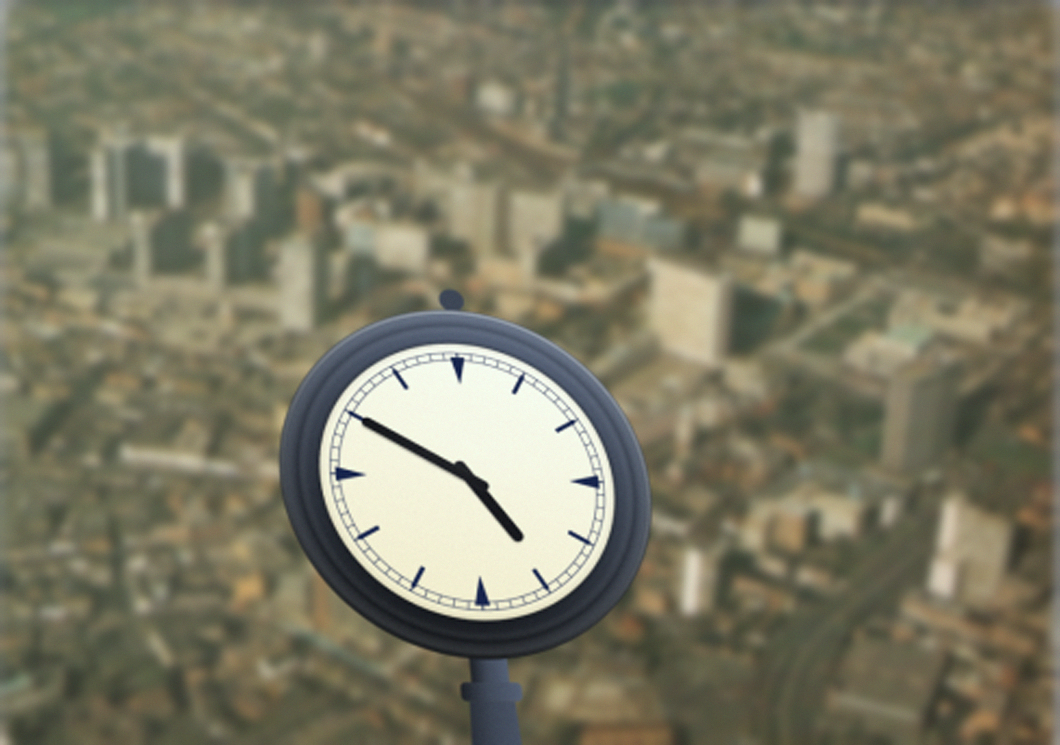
4,50
